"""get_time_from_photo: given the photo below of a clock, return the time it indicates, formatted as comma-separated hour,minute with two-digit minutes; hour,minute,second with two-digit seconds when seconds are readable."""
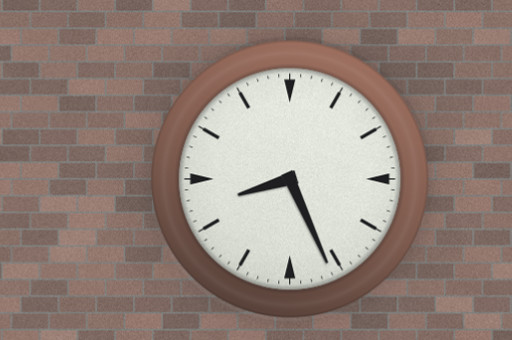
8,26
